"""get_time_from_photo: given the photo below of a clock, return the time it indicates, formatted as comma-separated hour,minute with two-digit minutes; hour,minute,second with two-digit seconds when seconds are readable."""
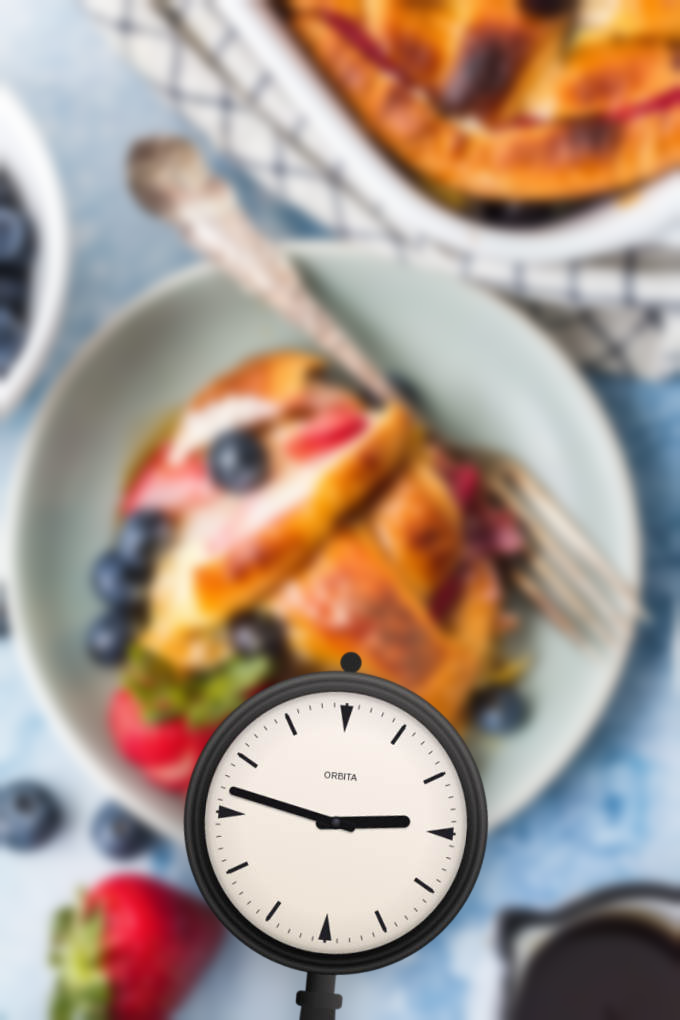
2,47
